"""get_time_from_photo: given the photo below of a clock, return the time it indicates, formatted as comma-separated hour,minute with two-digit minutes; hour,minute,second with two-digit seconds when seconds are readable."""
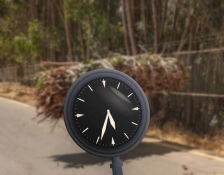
5,34
